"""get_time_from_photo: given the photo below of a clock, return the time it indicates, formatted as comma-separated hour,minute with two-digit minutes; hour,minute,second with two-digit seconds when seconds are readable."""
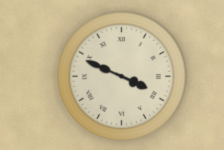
3,49
